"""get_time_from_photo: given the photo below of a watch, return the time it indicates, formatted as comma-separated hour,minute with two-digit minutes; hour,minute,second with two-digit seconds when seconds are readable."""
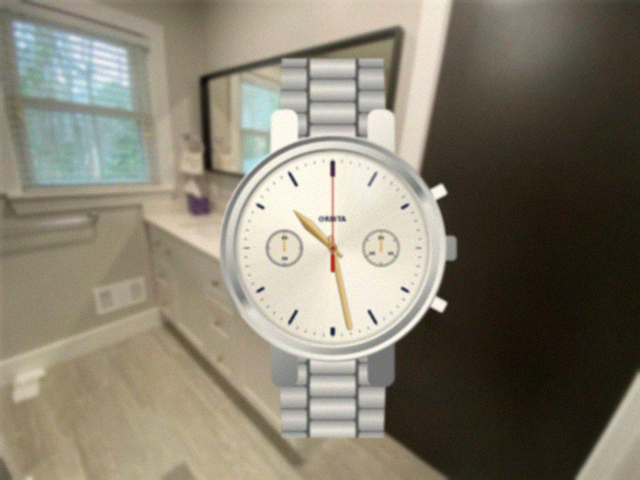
10,28
